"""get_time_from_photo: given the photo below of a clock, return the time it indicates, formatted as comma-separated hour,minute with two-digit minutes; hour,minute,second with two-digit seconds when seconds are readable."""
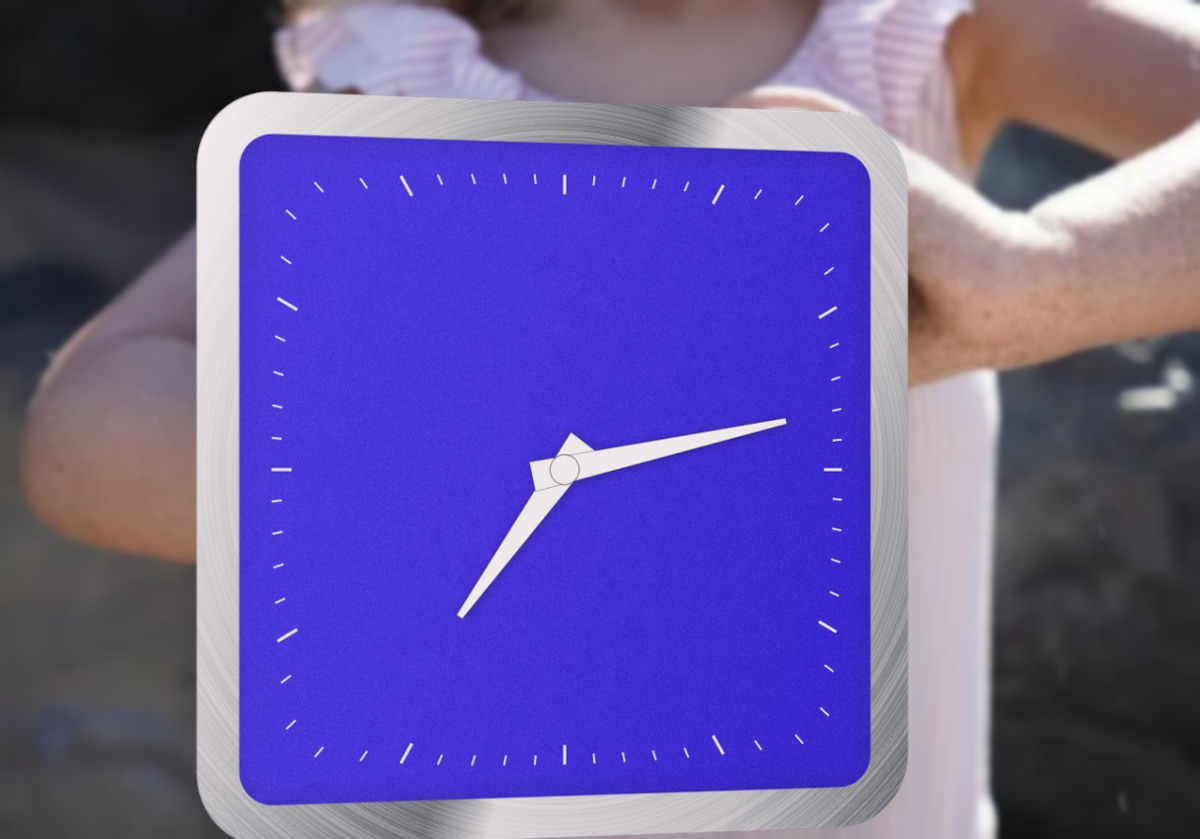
7,13
